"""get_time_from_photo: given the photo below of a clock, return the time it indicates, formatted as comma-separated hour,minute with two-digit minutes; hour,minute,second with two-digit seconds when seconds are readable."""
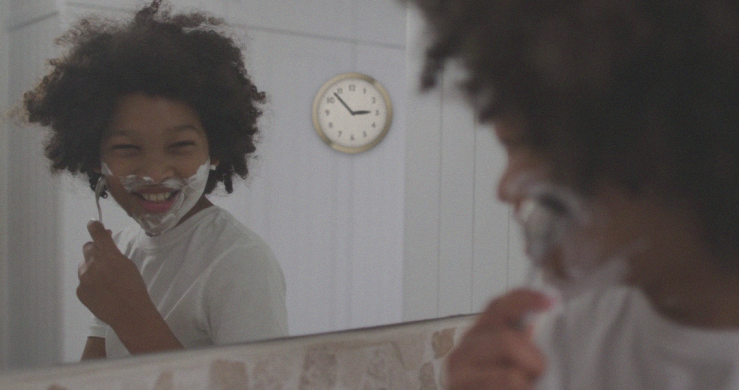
2,53
